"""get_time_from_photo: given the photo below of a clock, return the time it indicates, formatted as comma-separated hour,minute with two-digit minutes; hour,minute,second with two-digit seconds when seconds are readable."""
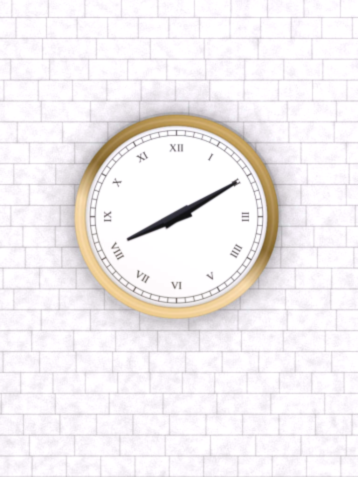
8,10
